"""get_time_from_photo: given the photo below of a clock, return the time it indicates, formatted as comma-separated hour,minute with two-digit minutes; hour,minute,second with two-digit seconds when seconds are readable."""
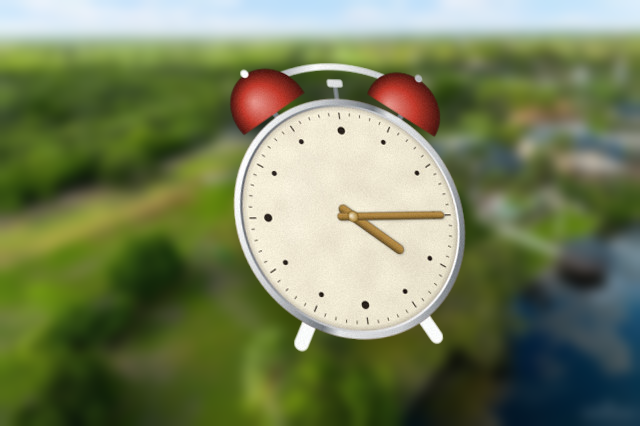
4,15
